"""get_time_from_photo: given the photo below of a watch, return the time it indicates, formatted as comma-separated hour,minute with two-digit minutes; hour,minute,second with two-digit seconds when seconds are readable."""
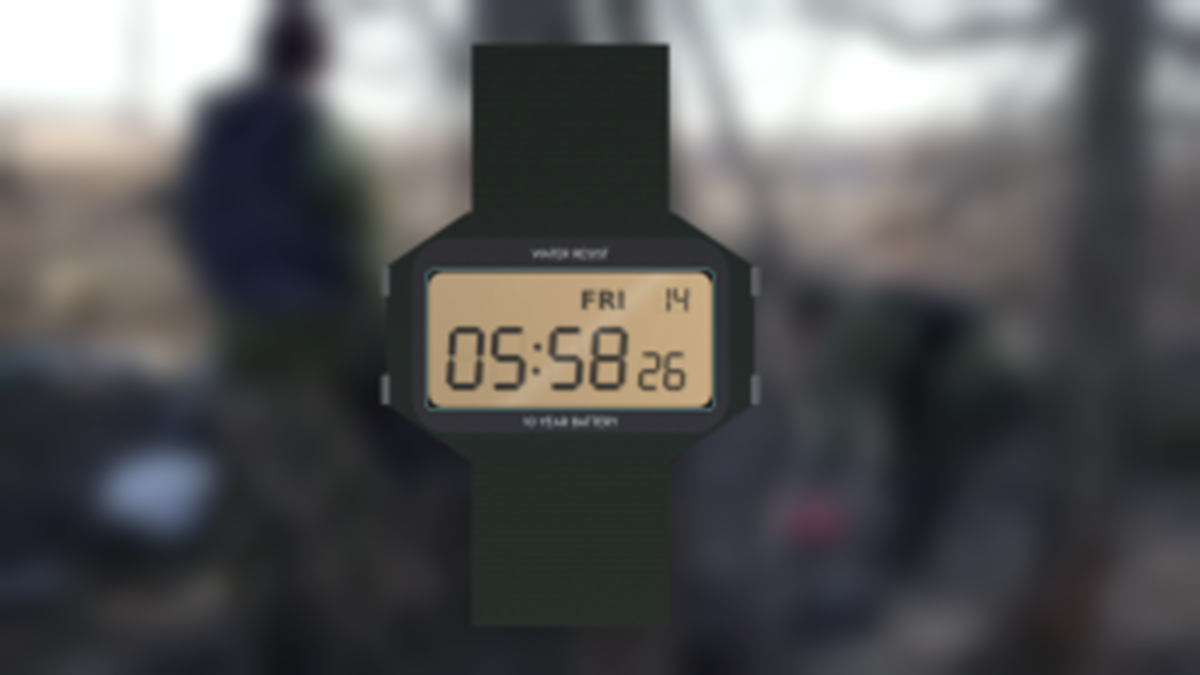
5,58,26
